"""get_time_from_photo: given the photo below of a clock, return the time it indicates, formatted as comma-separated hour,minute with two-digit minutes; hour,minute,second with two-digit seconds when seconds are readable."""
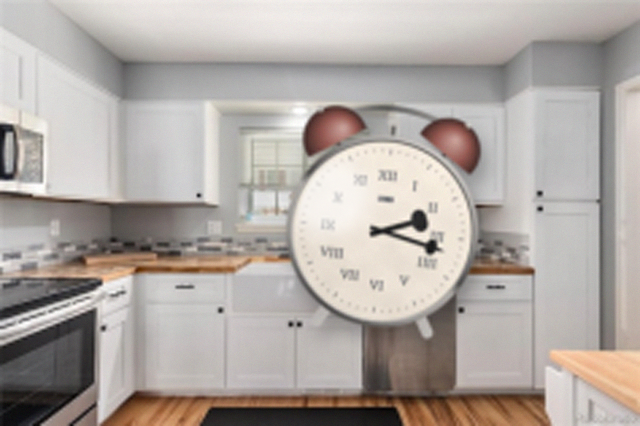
2,17
